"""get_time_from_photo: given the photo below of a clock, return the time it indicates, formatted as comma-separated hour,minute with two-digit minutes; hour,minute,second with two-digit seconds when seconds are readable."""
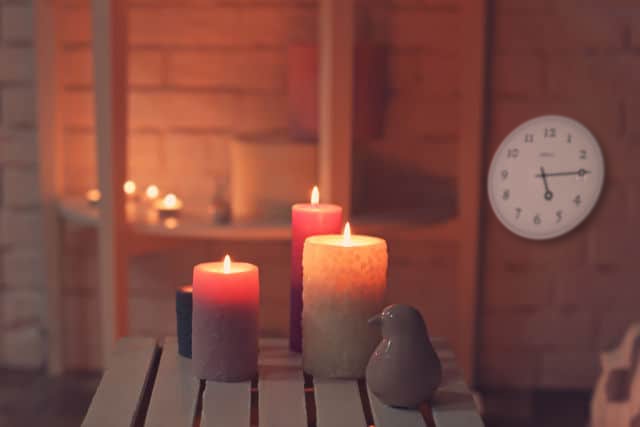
5,14
